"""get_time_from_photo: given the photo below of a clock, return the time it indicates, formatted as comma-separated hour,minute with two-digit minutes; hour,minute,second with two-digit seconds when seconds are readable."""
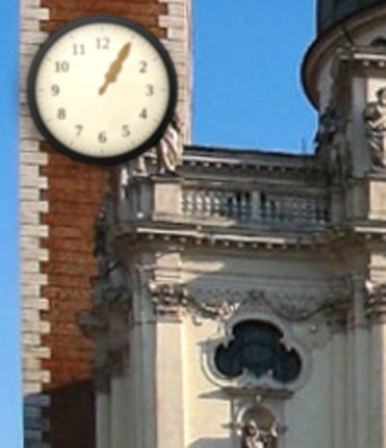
1,05
